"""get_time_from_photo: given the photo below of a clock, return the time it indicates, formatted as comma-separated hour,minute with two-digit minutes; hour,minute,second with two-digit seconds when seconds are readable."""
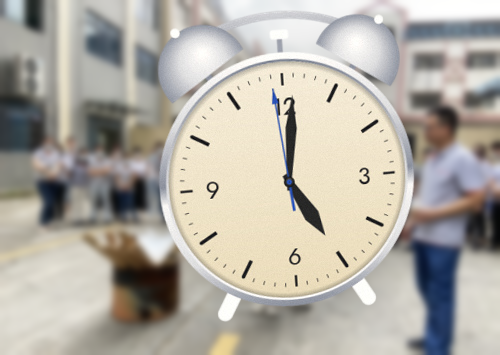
5,00,59
